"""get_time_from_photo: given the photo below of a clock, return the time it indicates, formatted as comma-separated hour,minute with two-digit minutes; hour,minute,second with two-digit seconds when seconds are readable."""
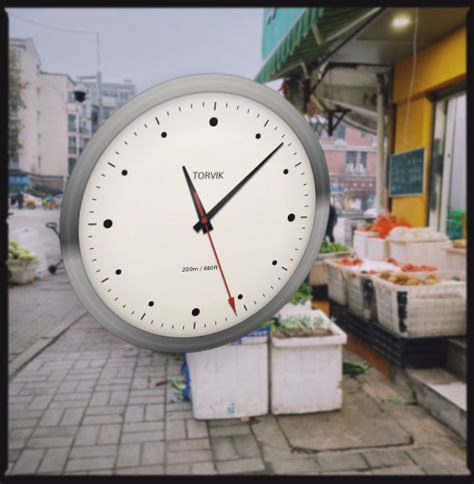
11,07,26
